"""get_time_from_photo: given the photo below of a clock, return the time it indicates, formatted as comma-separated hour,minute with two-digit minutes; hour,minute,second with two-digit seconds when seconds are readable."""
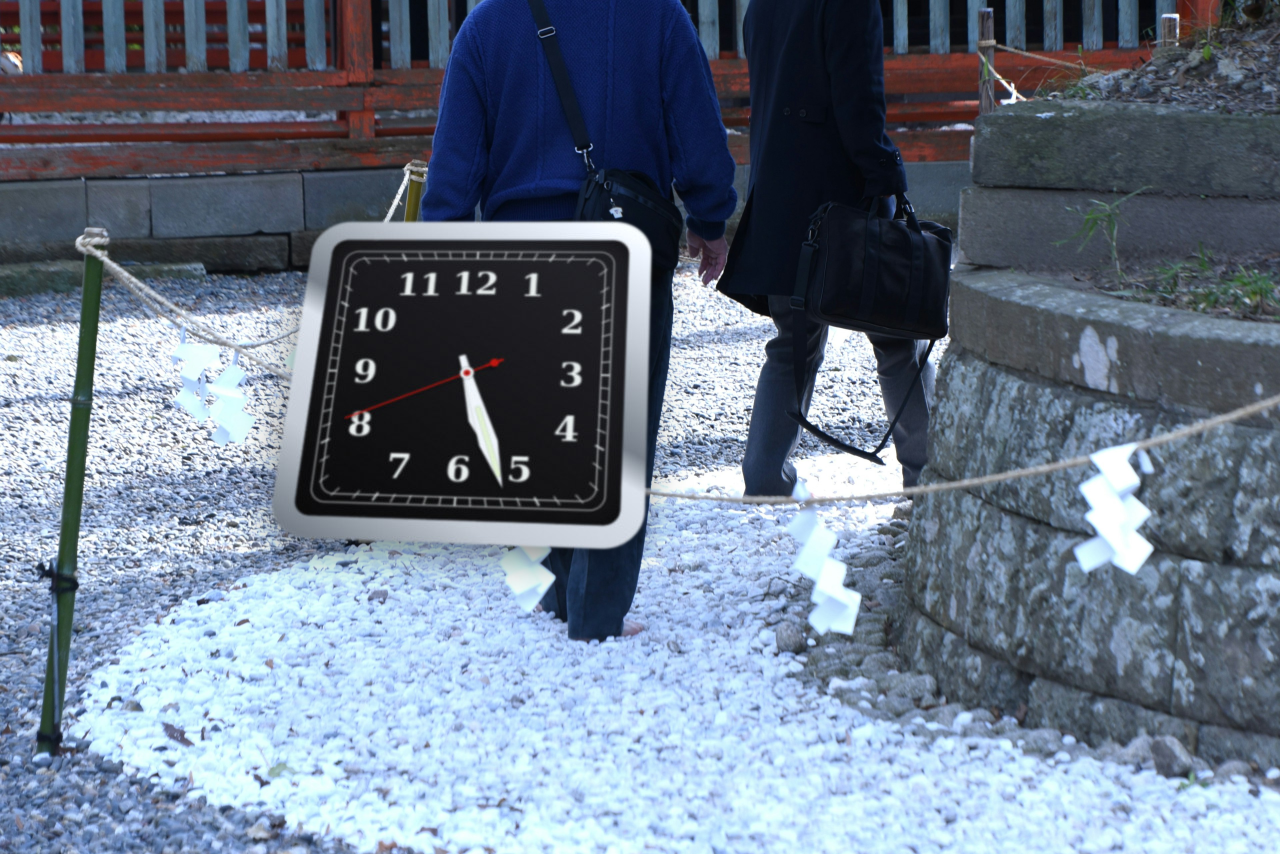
5,26,41
